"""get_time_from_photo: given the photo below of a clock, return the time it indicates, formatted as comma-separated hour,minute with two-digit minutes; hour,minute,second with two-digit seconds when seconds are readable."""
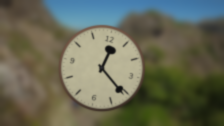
12,21
